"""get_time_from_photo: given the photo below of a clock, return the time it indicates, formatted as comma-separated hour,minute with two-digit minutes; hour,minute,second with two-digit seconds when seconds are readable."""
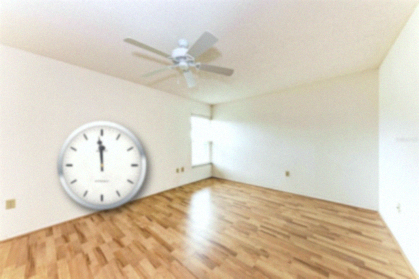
11,59
